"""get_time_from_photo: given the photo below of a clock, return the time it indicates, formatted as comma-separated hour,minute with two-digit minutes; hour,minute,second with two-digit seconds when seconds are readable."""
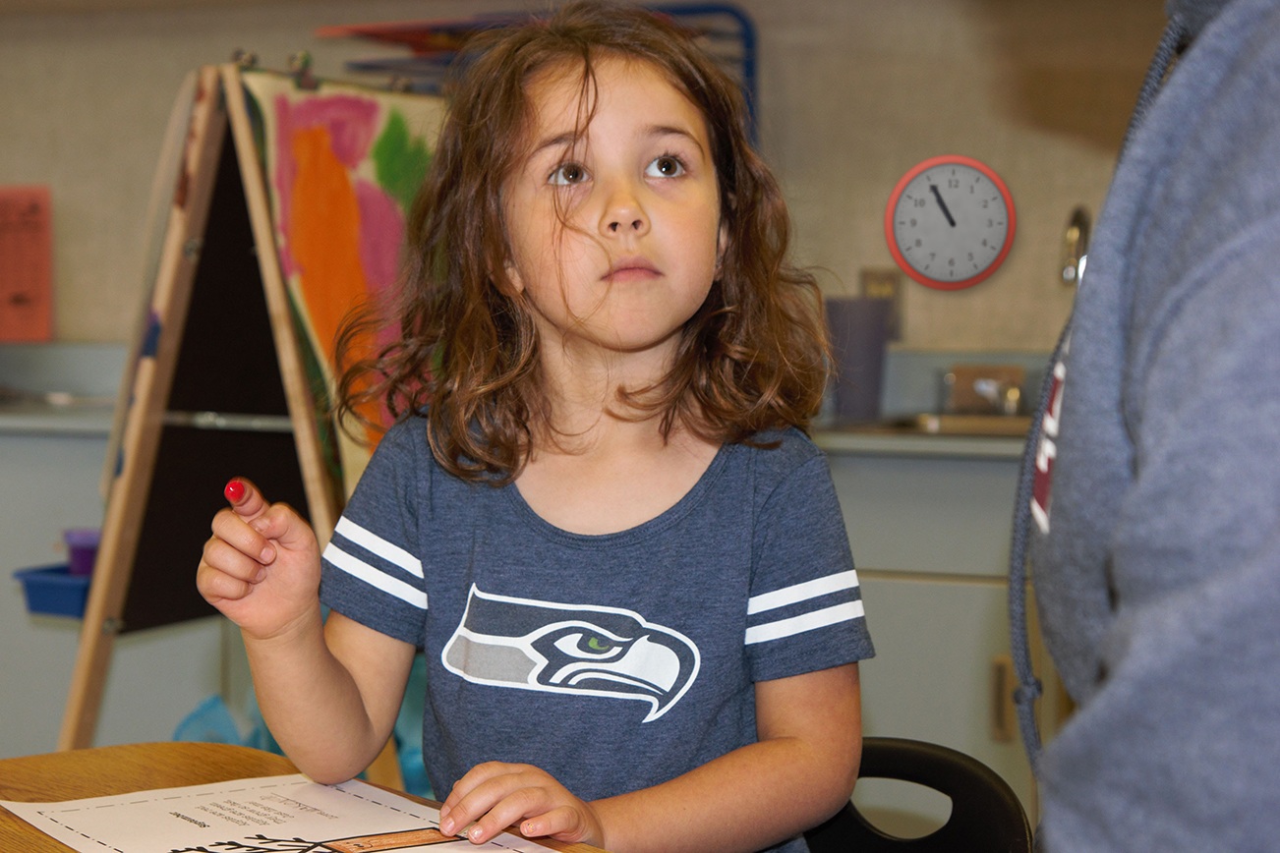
10,55
